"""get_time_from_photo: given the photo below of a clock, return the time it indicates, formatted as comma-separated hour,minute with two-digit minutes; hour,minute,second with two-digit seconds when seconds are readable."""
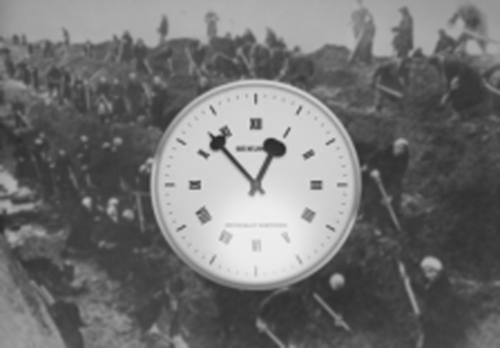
12,53
